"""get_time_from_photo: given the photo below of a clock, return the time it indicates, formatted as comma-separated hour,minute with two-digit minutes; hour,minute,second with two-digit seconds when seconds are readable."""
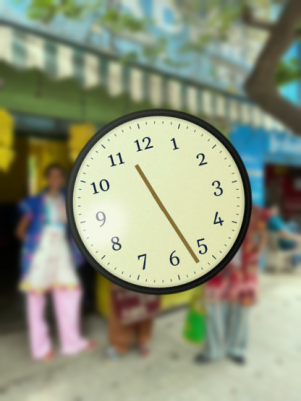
11,27
